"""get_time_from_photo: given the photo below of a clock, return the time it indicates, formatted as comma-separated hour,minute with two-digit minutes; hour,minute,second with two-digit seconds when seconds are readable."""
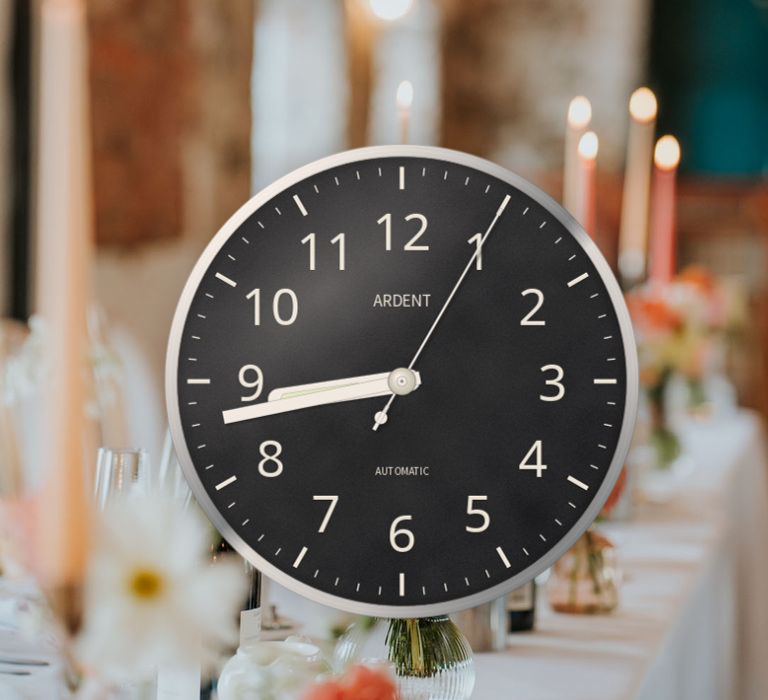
8,43,05
